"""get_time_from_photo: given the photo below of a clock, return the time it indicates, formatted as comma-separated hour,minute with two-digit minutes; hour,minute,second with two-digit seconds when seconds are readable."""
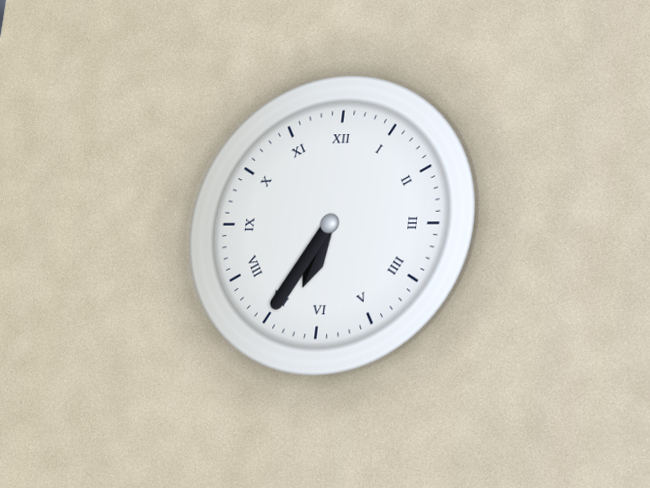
6,35
